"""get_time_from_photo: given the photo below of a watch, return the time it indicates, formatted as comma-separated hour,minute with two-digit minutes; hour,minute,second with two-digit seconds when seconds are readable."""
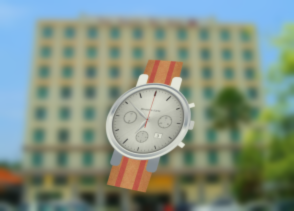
6,51
